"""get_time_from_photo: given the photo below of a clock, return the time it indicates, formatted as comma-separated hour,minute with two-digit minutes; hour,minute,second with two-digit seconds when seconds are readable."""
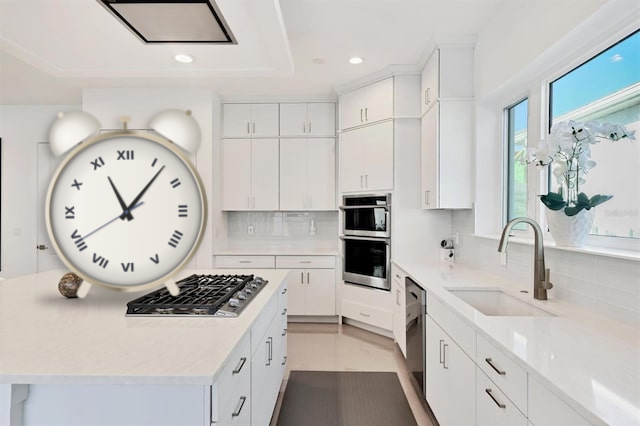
11,06,40
